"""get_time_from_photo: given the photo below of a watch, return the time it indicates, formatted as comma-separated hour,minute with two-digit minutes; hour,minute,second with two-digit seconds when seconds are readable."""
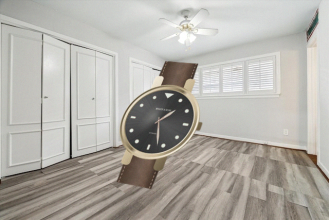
1,27
